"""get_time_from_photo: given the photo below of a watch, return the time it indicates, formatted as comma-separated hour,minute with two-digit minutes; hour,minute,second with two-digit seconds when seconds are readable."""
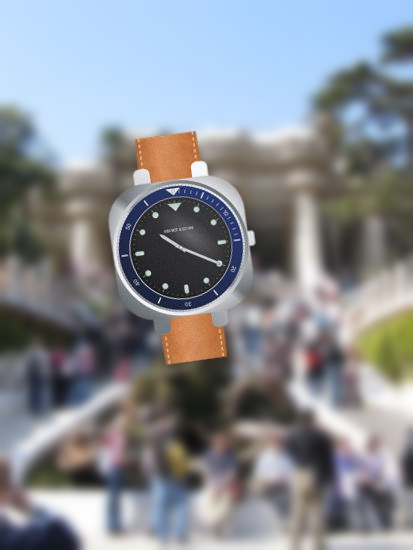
10,20
